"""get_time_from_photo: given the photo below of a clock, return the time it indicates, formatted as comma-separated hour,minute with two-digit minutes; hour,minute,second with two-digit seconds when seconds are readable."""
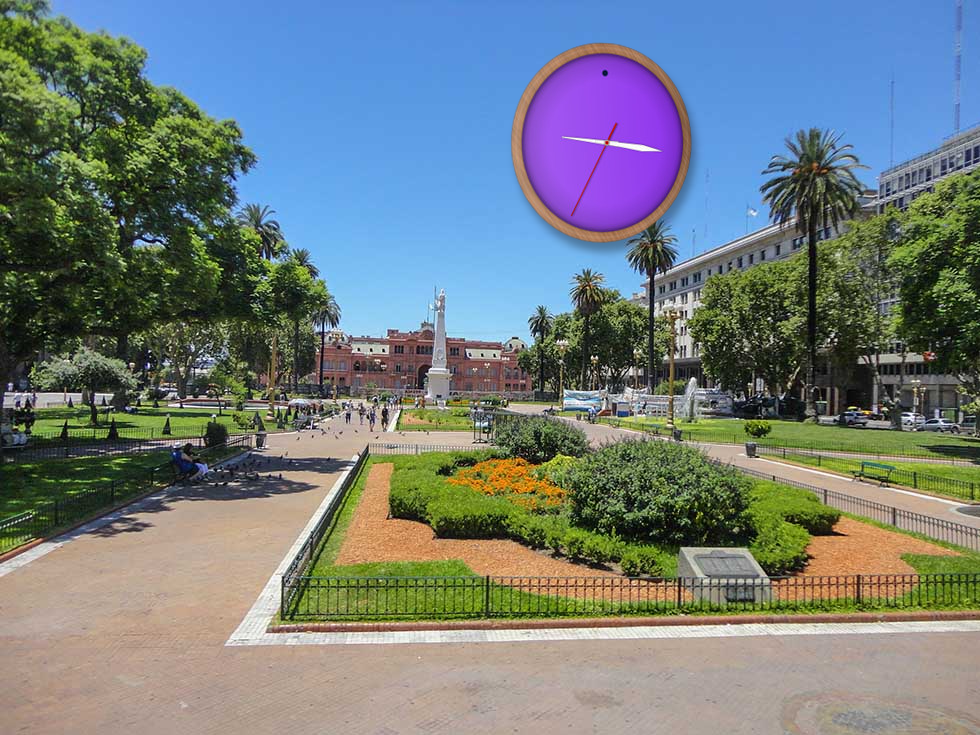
9,16,35
